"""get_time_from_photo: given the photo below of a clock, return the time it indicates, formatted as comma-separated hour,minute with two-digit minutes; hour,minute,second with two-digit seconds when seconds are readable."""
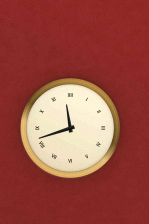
11,42
